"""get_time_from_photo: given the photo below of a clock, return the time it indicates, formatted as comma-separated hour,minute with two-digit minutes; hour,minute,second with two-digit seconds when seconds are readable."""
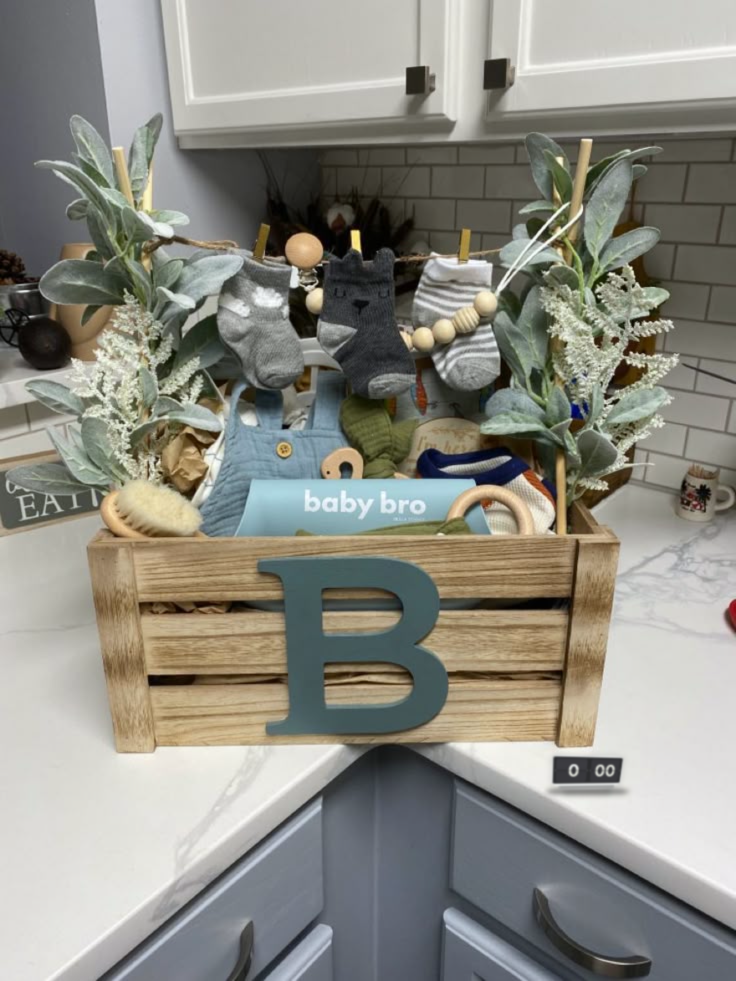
0,00
